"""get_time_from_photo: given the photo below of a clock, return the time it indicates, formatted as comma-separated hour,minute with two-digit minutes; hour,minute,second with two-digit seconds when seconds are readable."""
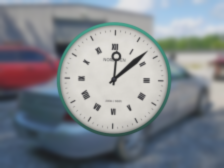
12,08
